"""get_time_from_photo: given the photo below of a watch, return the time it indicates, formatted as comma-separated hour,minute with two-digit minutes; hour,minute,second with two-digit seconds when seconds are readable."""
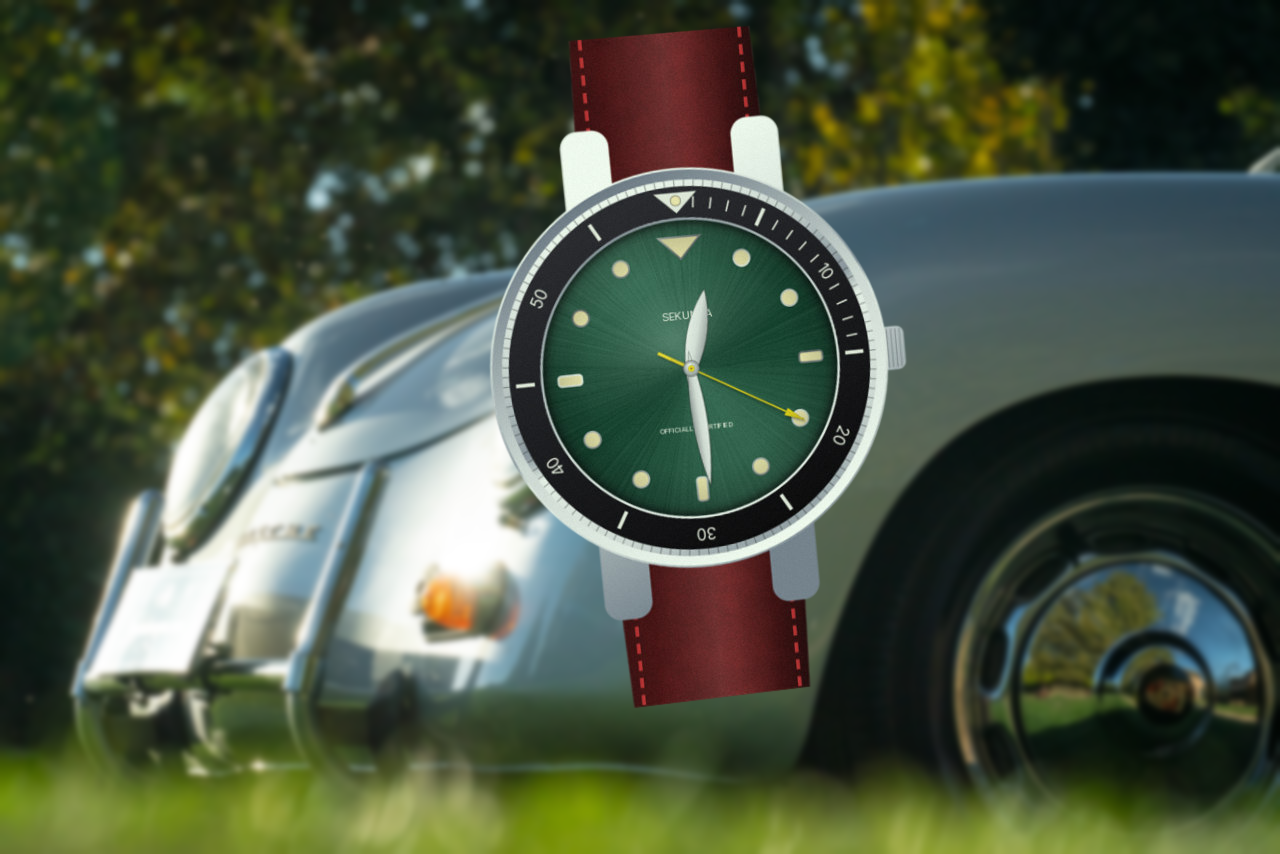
12,29,20
